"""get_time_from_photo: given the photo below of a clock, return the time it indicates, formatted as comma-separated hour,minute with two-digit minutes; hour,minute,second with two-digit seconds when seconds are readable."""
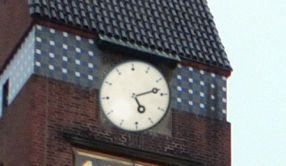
5,13
